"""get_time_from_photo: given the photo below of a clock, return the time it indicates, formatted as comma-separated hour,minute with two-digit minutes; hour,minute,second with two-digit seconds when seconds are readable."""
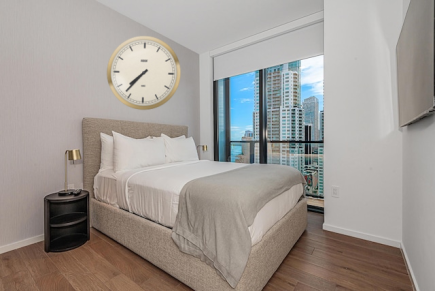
7,37
